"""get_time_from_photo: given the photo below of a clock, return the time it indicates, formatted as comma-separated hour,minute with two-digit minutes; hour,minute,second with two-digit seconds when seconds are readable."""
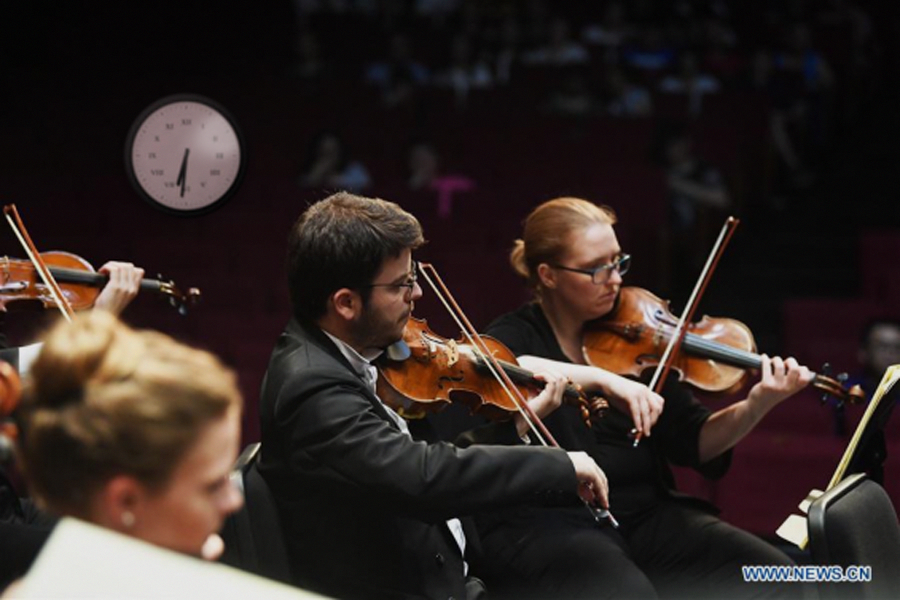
6,31
